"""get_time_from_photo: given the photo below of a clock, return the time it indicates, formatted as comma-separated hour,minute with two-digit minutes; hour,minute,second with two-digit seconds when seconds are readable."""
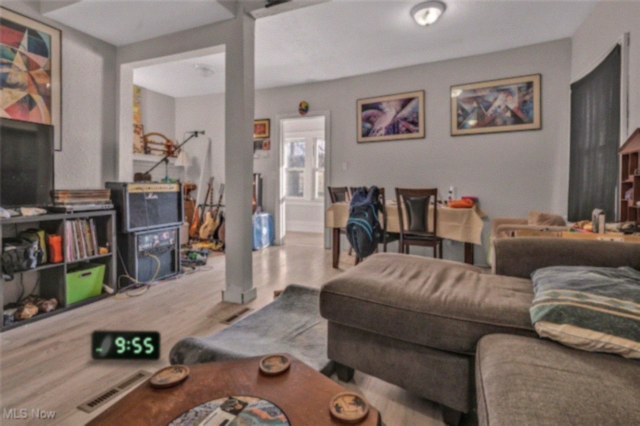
9,55
